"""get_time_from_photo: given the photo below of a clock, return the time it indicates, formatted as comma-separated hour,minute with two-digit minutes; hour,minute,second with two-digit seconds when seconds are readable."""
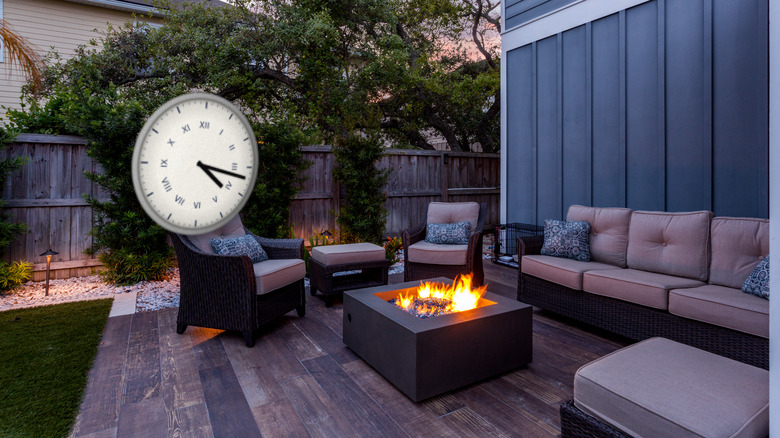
4,17
